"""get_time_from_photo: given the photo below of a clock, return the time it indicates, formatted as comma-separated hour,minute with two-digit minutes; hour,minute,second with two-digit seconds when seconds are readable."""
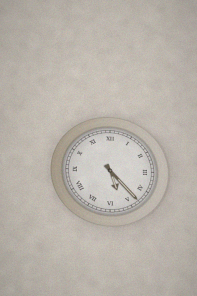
5,23
